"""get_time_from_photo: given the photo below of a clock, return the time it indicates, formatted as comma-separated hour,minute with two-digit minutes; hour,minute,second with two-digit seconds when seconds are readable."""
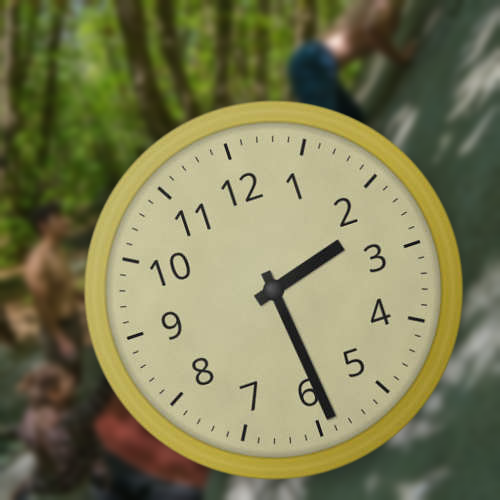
2,29
